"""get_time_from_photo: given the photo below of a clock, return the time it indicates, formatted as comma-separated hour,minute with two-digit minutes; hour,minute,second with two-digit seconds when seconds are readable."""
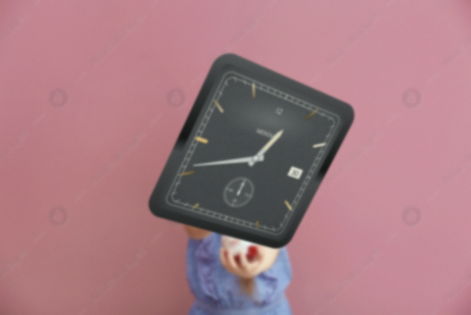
12,41
